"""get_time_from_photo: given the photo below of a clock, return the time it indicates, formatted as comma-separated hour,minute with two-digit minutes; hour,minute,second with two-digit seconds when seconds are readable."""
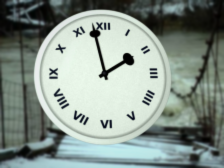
1,58
